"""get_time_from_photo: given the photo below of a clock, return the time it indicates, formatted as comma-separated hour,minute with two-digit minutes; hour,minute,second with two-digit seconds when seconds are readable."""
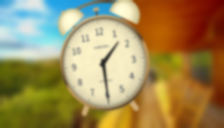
1,30
